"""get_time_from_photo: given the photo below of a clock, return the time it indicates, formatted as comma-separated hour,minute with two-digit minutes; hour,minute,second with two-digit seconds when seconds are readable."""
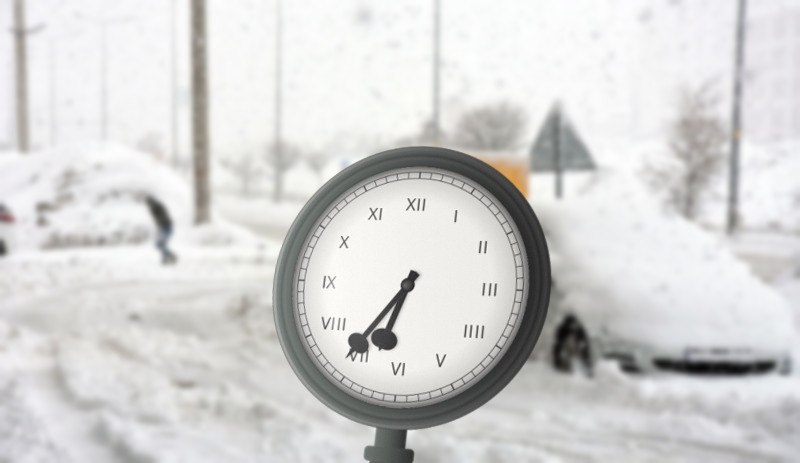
6,36
